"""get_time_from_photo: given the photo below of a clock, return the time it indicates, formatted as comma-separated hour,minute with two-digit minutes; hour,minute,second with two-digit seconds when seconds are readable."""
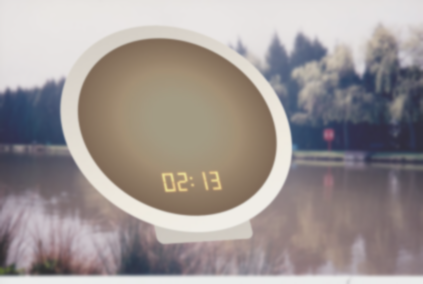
2,13
